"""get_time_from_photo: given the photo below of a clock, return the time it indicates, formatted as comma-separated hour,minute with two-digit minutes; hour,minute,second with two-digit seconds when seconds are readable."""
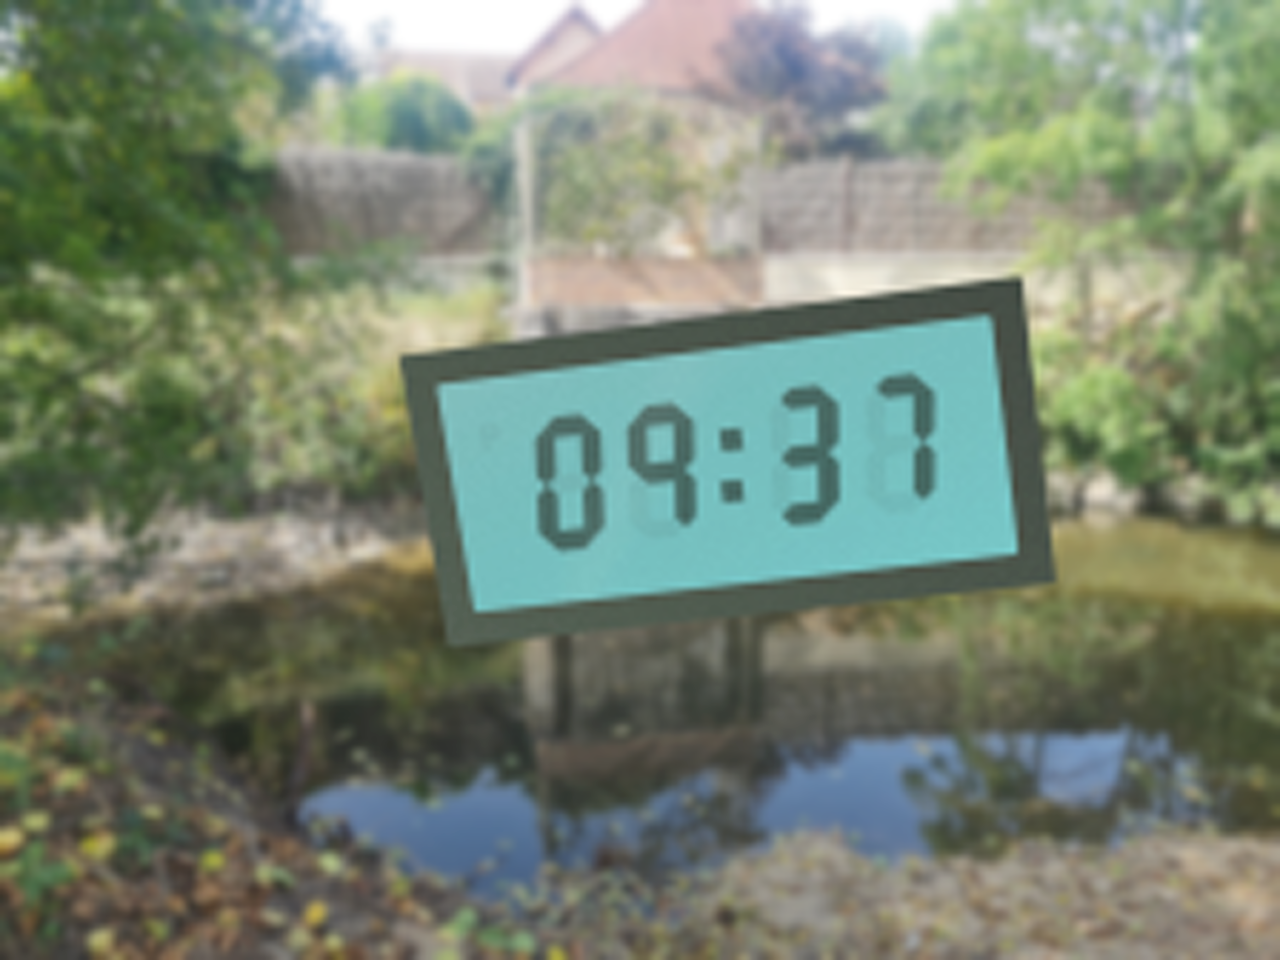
9,37
